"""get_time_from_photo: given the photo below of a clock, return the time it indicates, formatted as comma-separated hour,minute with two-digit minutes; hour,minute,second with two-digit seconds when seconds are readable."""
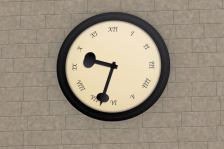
9,33
